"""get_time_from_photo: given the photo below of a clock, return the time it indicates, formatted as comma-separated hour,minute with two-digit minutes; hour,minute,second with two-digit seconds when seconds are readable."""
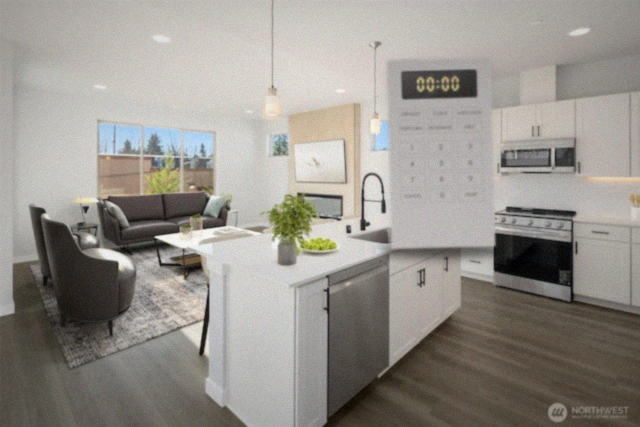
0,00
